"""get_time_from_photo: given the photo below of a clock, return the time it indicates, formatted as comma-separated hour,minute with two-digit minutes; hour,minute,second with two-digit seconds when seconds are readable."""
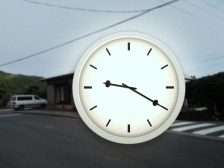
9,20
